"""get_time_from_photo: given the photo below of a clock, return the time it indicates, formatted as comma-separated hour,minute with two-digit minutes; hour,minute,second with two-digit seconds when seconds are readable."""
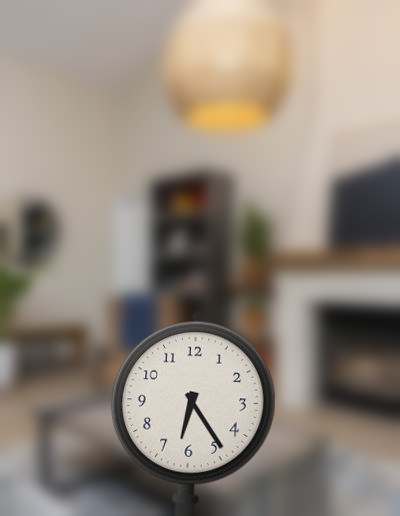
6,24
